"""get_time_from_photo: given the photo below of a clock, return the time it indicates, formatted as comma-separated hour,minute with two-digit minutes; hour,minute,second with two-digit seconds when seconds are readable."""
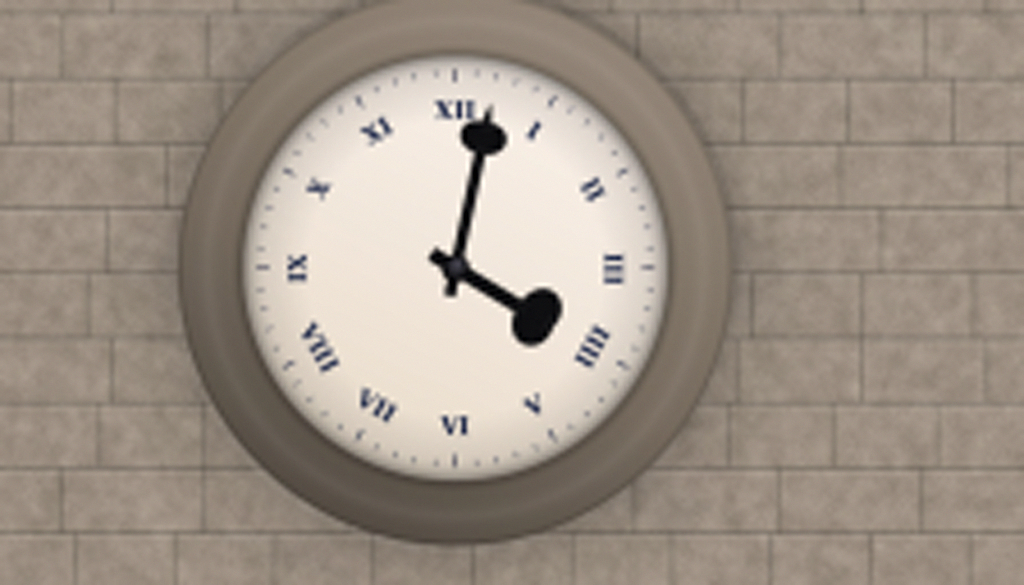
4,02
